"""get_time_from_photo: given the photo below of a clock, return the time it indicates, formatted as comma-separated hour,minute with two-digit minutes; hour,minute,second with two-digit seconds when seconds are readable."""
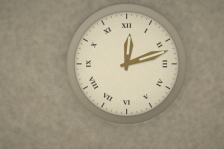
12,12
